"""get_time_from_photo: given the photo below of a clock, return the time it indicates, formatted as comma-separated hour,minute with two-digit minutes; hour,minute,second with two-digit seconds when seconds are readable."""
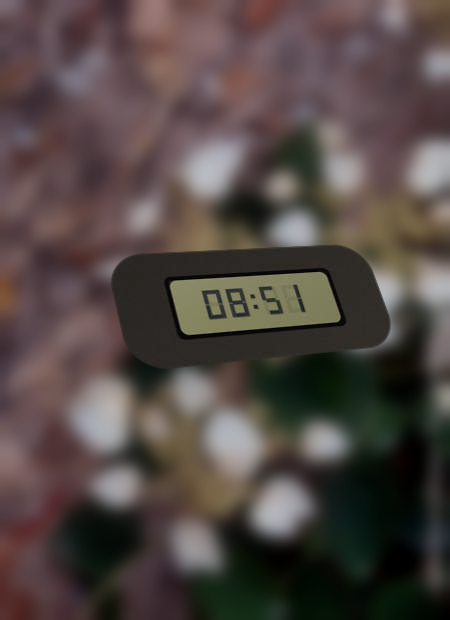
8,51
